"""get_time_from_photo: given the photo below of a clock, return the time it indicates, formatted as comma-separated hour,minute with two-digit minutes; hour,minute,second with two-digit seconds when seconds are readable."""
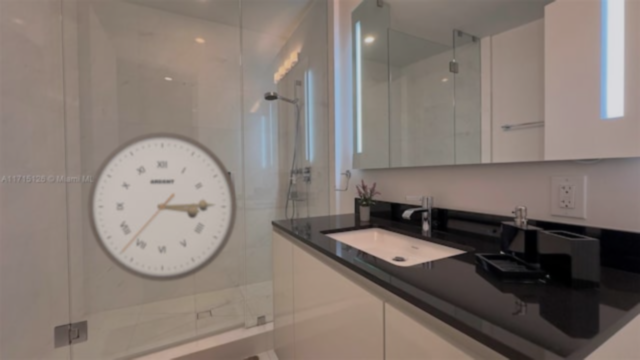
3,14,37
